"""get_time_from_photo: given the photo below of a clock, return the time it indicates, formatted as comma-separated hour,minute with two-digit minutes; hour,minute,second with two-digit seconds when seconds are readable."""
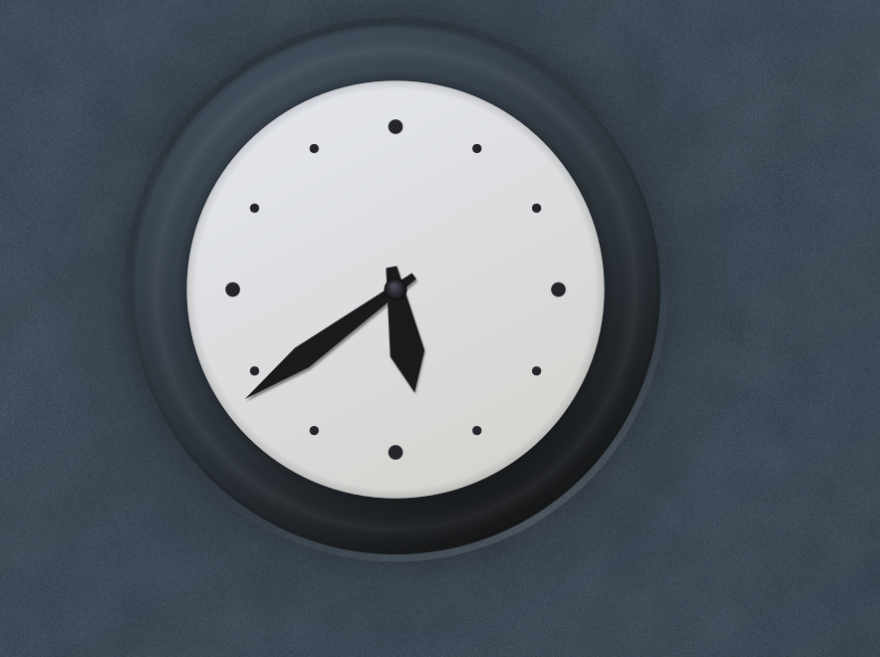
5,39
